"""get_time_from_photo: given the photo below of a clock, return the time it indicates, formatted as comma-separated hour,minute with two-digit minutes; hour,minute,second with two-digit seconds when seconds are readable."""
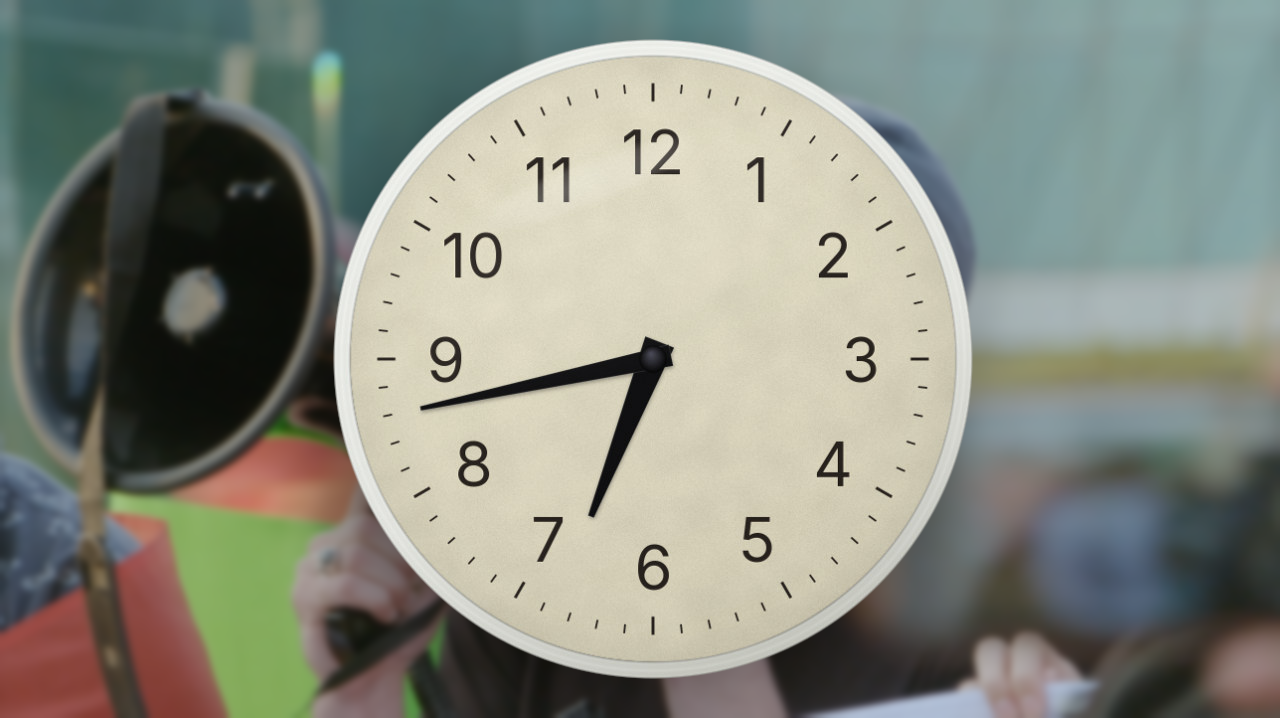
6,43
